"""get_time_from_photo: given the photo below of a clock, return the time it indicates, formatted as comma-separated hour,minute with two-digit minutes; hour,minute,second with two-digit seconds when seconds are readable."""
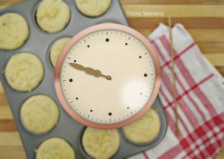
9,49
